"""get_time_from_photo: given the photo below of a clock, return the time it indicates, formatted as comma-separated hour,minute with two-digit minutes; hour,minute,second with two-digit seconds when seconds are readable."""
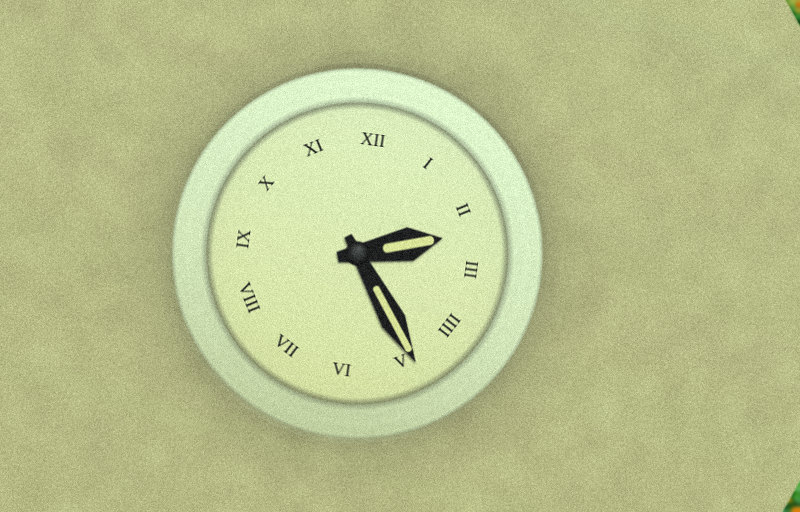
2,24
